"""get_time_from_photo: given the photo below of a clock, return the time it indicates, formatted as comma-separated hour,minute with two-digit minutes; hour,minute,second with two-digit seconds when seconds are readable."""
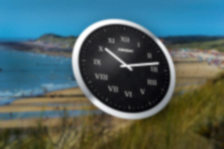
10,13
